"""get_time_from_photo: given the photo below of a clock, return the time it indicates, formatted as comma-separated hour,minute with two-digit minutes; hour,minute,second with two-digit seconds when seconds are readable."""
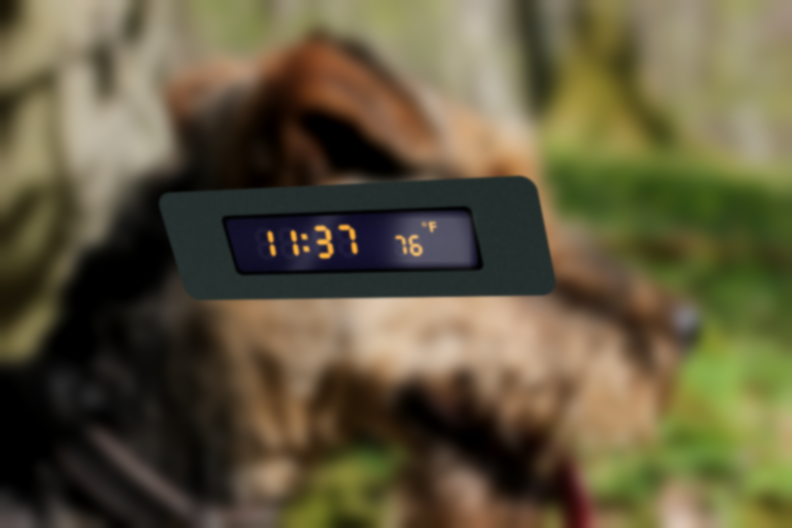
11,37
